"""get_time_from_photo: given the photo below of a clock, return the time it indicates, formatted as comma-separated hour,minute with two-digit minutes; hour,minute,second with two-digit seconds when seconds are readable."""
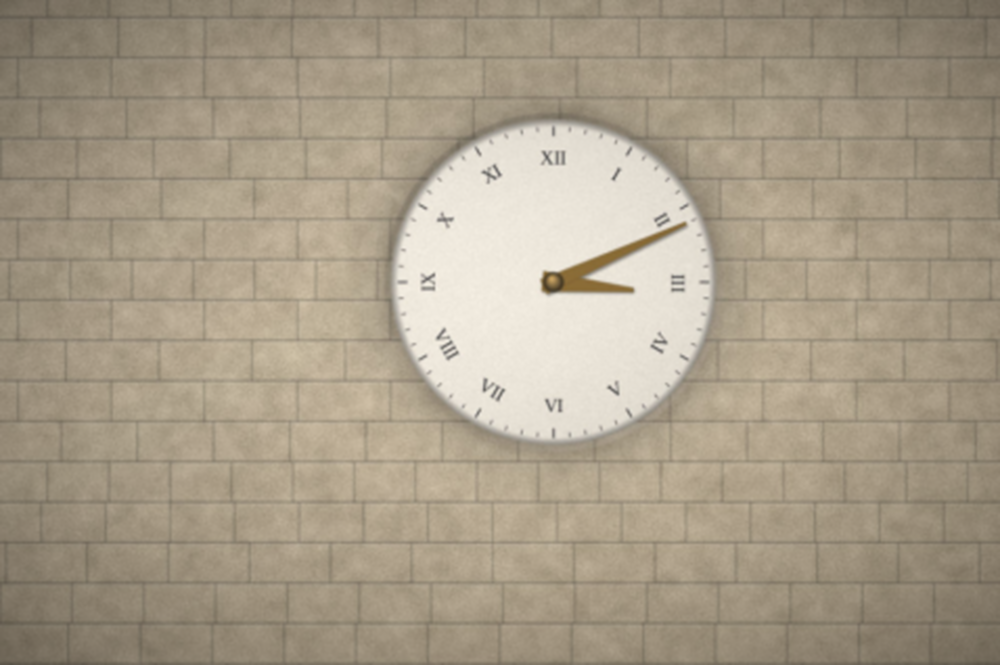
3,11
